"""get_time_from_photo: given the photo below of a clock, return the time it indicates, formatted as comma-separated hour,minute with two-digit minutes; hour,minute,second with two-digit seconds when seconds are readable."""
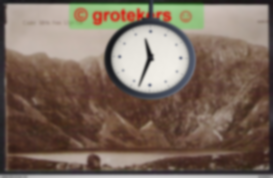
11,33
